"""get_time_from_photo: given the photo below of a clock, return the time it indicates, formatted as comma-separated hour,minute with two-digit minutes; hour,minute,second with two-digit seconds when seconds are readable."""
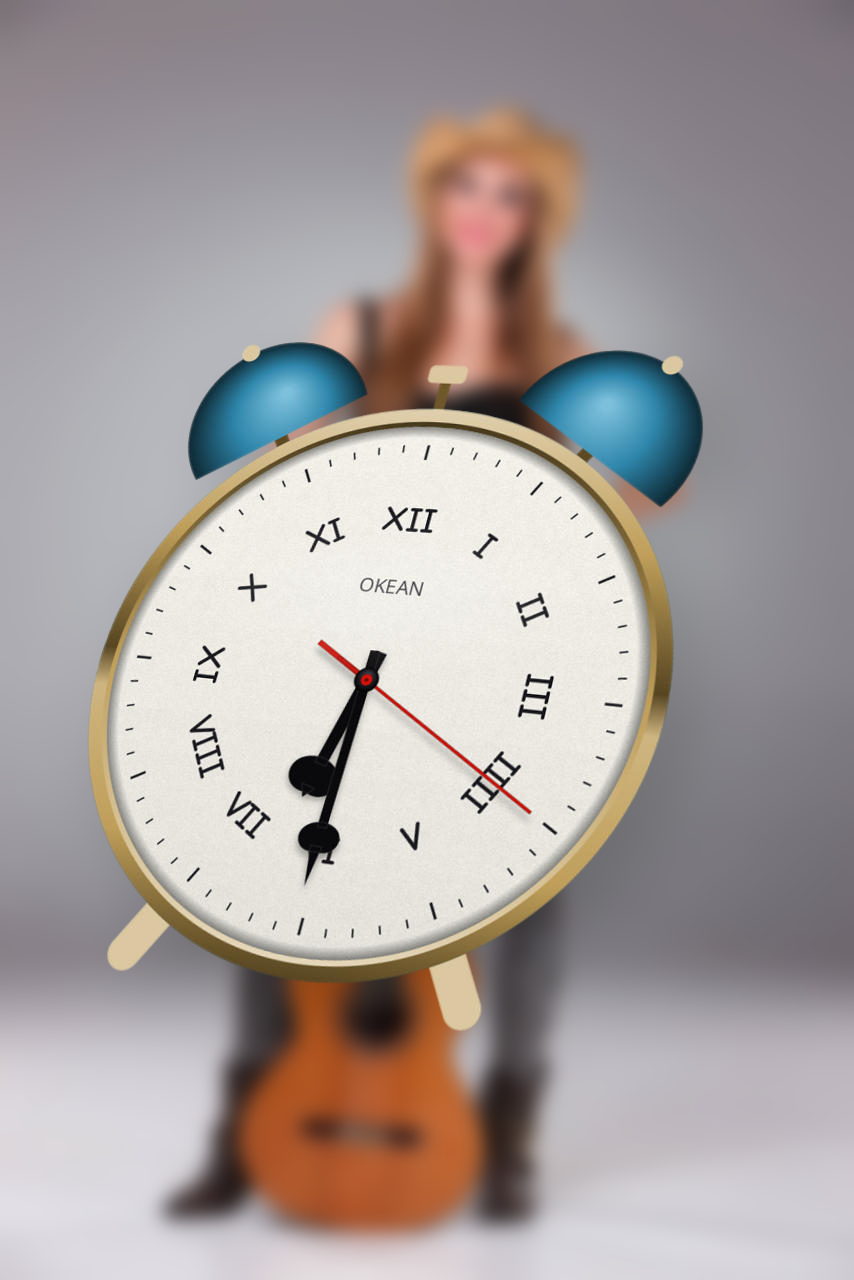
6,30,20
